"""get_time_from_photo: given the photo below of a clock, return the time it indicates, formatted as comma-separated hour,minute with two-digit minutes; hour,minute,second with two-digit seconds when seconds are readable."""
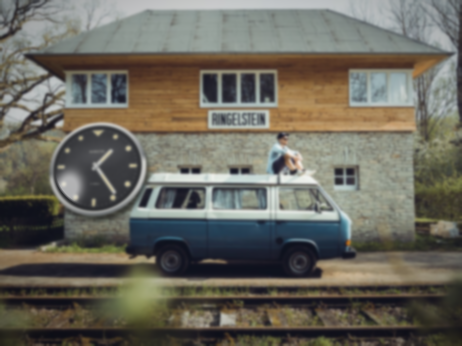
1,24
